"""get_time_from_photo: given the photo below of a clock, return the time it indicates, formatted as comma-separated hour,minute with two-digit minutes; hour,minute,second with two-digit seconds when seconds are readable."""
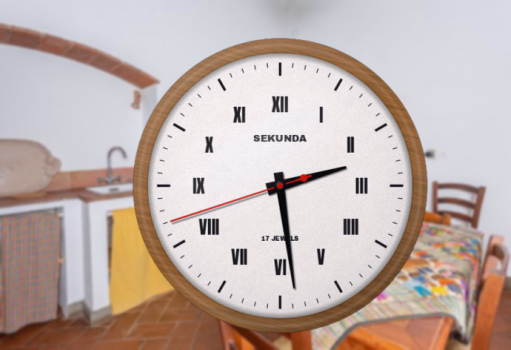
2,28,42
